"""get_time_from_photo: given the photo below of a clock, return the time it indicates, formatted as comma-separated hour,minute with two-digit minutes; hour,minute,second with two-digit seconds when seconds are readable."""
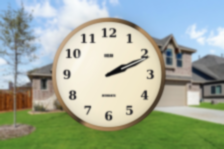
2,11
